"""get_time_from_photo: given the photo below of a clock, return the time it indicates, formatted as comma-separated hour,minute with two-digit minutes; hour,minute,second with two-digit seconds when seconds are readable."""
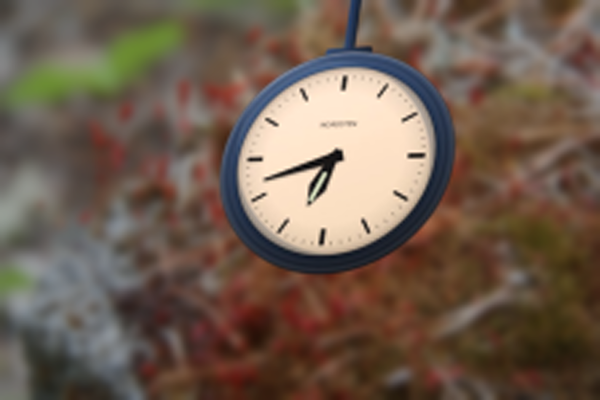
6,42
